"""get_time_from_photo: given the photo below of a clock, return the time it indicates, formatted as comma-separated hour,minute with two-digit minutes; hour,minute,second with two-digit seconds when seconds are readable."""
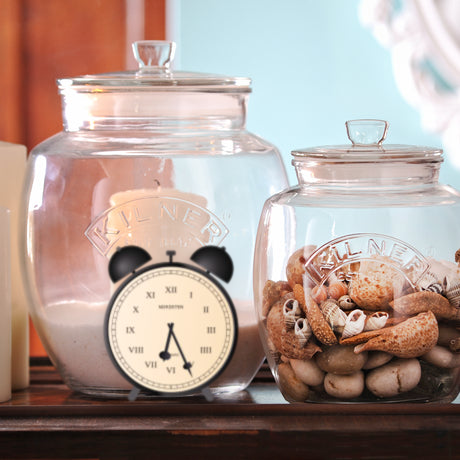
6,26
